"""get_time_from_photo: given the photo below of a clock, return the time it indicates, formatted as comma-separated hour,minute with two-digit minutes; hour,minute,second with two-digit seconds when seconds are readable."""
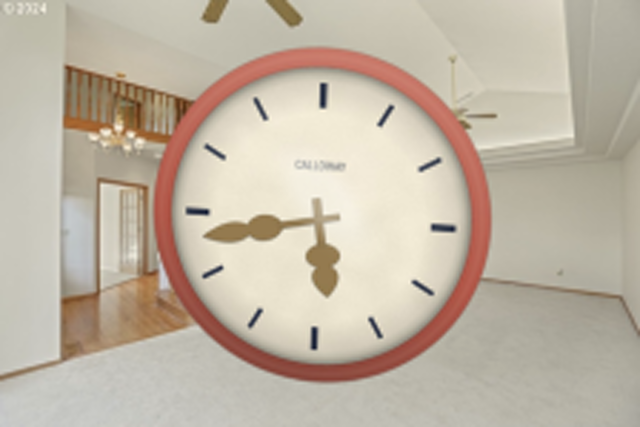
5,43
